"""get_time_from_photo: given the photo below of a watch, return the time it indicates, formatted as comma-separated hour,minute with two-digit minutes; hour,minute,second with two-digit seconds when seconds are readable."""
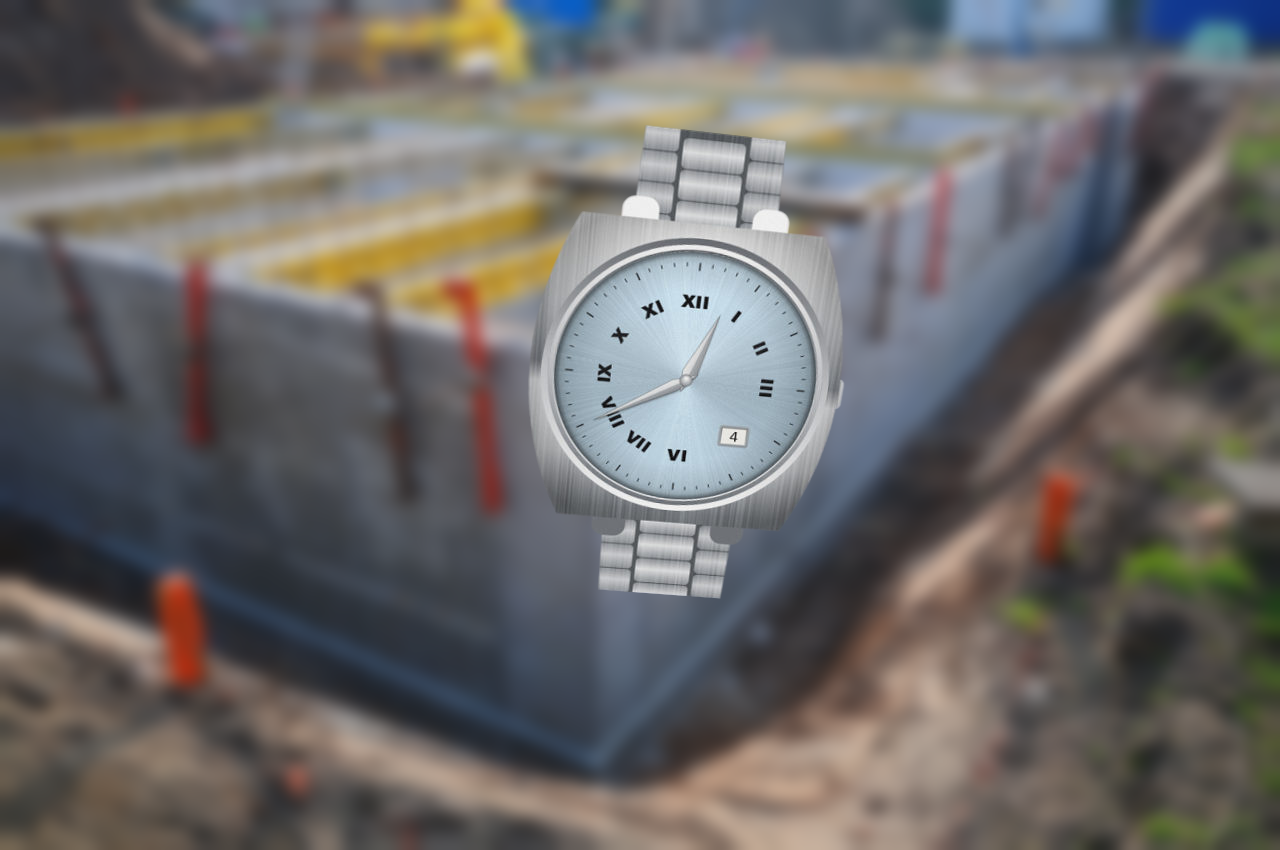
12,40
